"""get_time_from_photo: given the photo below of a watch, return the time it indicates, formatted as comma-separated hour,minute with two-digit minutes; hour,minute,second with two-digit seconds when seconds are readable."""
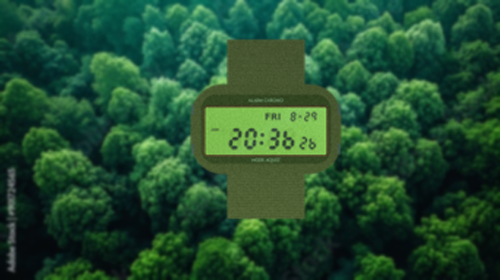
20,36,26
